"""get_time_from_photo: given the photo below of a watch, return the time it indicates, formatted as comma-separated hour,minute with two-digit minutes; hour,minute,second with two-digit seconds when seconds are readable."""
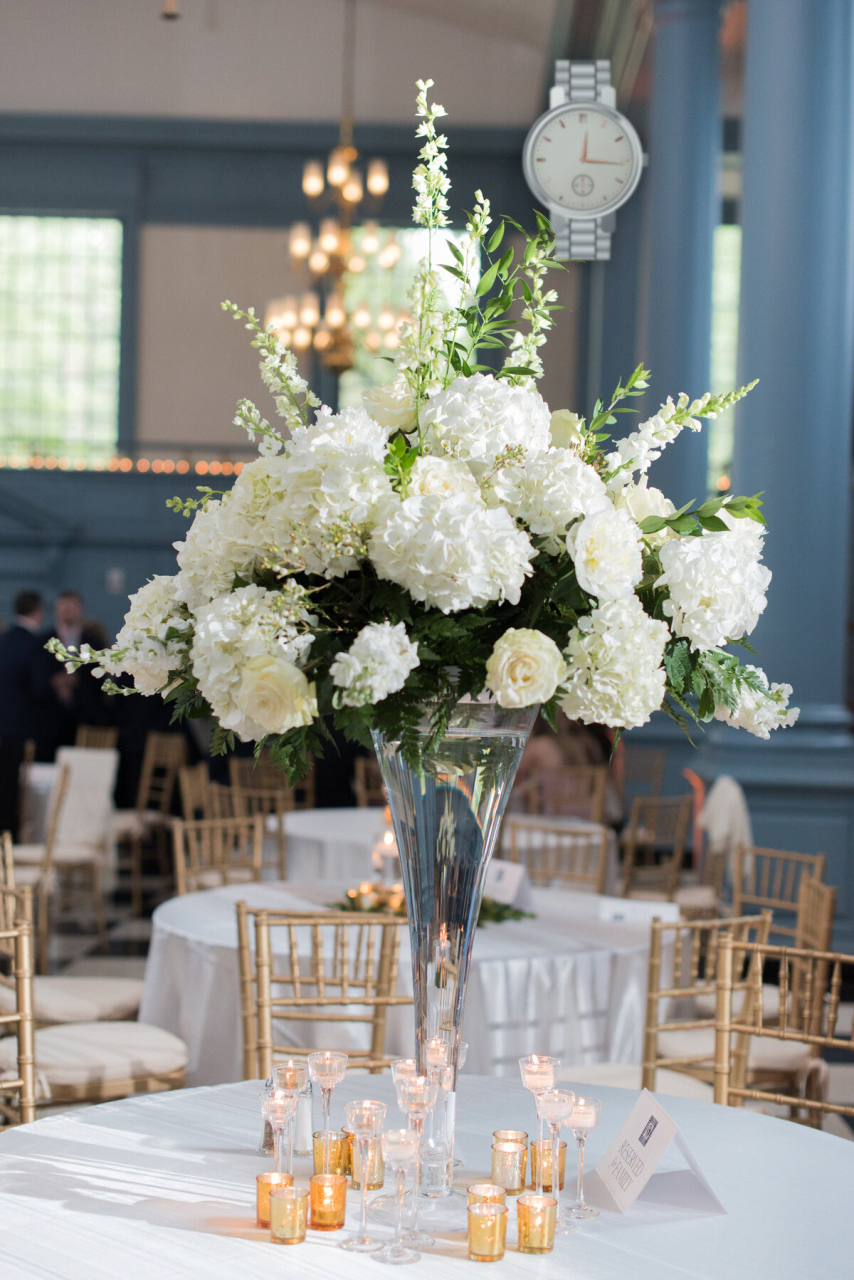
12,16
